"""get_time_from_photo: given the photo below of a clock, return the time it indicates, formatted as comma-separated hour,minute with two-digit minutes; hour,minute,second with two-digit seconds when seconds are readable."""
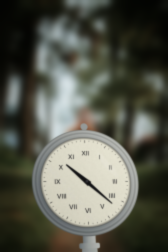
10,22
